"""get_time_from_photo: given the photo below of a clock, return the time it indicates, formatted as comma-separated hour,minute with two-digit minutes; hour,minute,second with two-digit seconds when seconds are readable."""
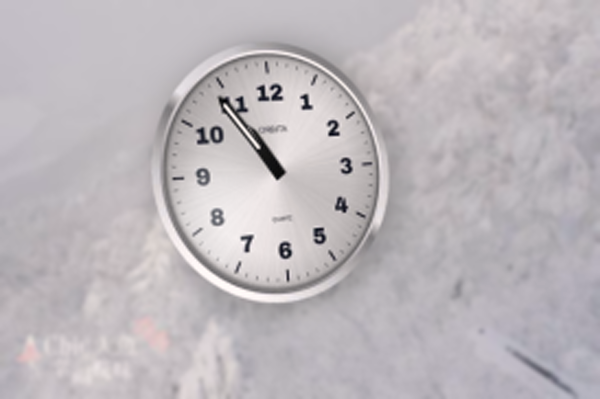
10,54
